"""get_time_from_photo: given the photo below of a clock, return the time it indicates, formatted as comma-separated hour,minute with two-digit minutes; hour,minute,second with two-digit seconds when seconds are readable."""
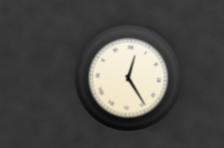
12,24
